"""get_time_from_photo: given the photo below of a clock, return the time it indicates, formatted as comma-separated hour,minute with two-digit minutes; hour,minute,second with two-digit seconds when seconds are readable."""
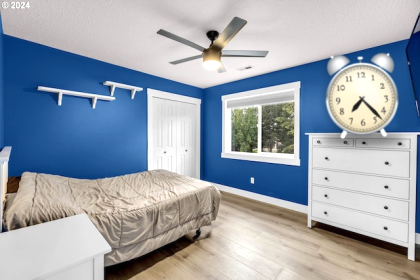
7,23
